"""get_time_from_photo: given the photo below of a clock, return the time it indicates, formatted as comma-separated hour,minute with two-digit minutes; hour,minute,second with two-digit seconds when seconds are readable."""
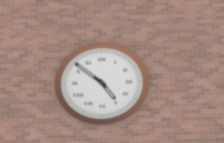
4,52
